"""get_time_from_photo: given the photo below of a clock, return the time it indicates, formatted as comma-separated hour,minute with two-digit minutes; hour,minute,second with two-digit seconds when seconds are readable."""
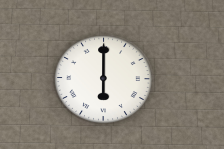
6,00
